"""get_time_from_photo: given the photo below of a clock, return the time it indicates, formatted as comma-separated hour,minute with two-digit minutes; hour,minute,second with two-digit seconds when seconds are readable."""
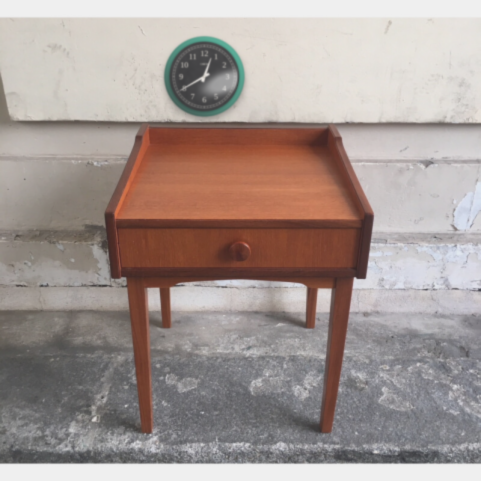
12,40
